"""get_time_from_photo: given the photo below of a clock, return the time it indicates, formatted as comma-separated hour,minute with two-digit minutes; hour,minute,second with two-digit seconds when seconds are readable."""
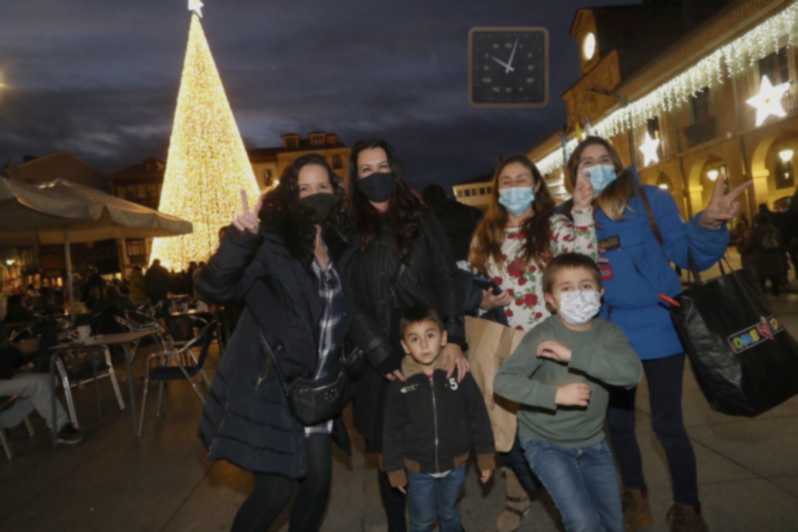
10,03
